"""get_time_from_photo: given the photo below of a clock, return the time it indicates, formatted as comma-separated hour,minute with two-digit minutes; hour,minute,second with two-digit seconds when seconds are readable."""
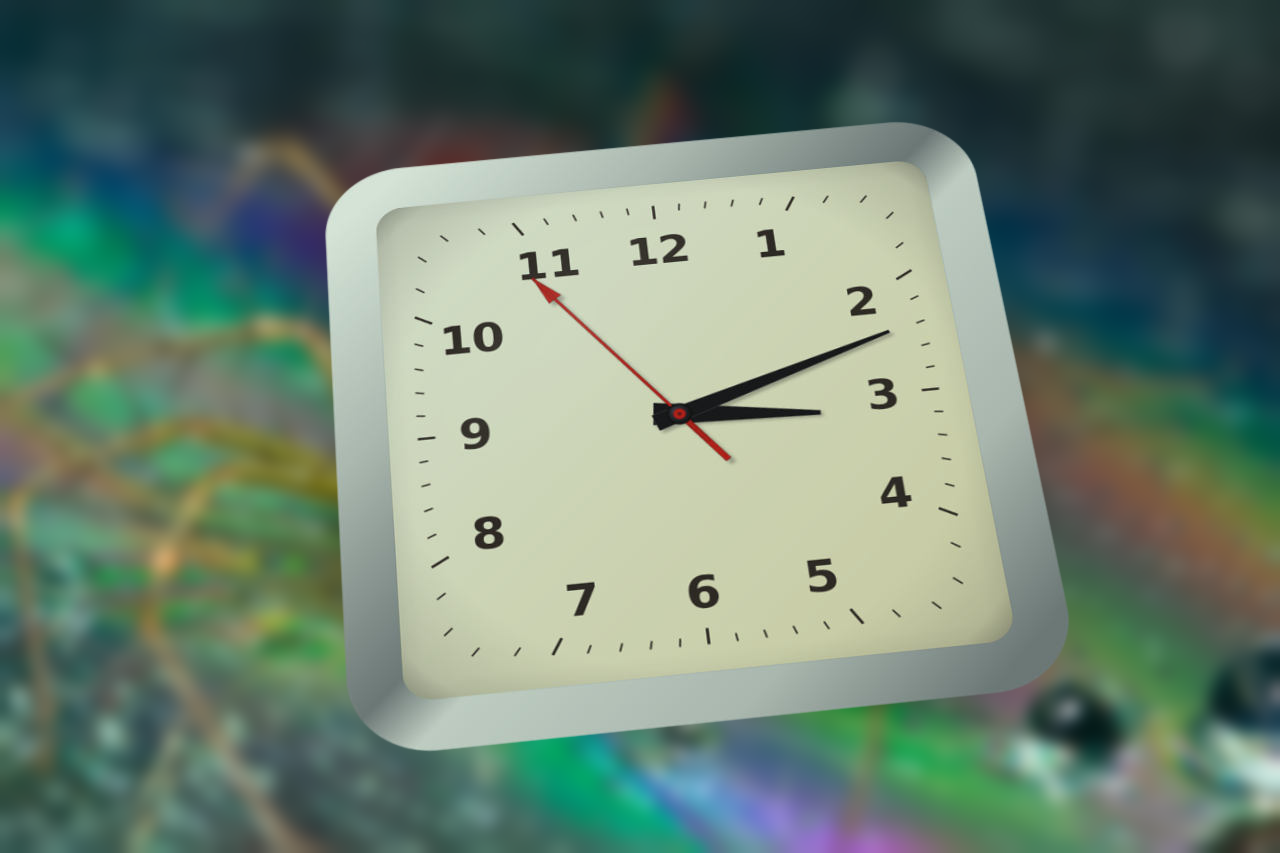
3,11,54
